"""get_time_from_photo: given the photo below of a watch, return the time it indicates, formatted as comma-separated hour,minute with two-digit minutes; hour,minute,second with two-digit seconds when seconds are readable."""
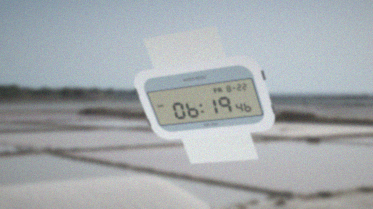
6,19
